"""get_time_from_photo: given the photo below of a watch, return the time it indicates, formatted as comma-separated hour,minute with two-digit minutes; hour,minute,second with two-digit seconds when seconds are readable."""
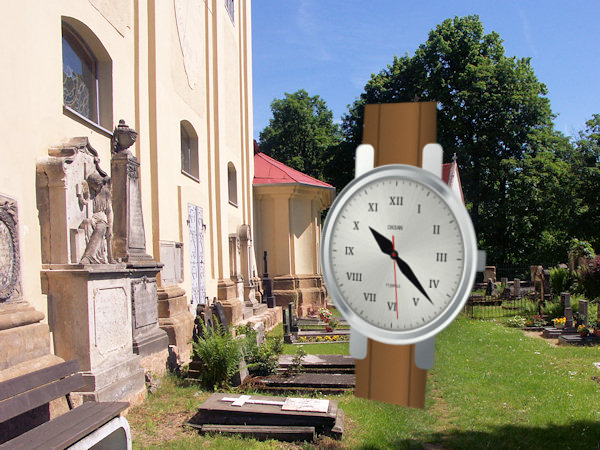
10,22,29
